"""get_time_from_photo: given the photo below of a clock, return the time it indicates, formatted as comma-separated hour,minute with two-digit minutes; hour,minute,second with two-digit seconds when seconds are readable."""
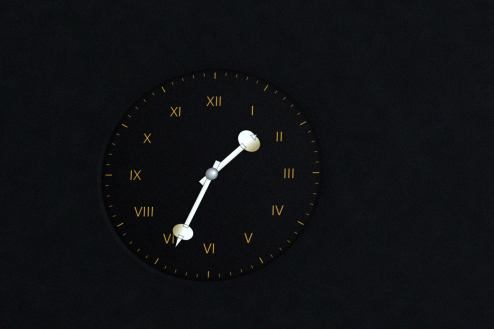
1,34
